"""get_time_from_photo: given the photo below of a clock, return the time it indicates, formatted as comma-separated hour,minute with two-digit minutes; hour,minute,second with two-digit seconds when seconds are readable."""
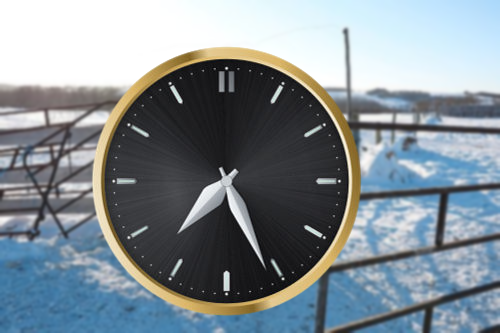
7,26
